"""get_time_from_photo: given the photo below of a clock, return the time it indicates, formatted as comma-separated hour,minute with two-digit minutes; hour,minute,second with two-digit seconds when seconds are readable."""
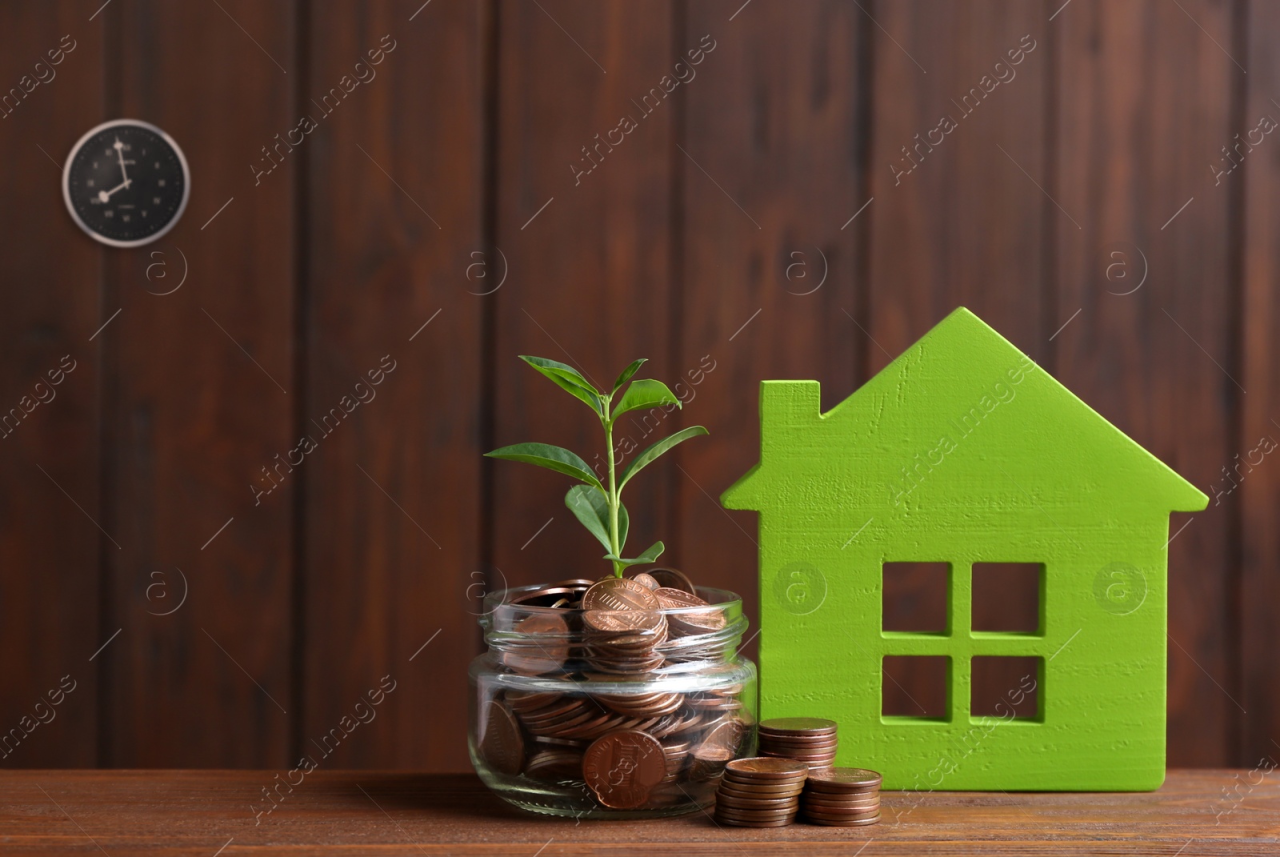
7,58
